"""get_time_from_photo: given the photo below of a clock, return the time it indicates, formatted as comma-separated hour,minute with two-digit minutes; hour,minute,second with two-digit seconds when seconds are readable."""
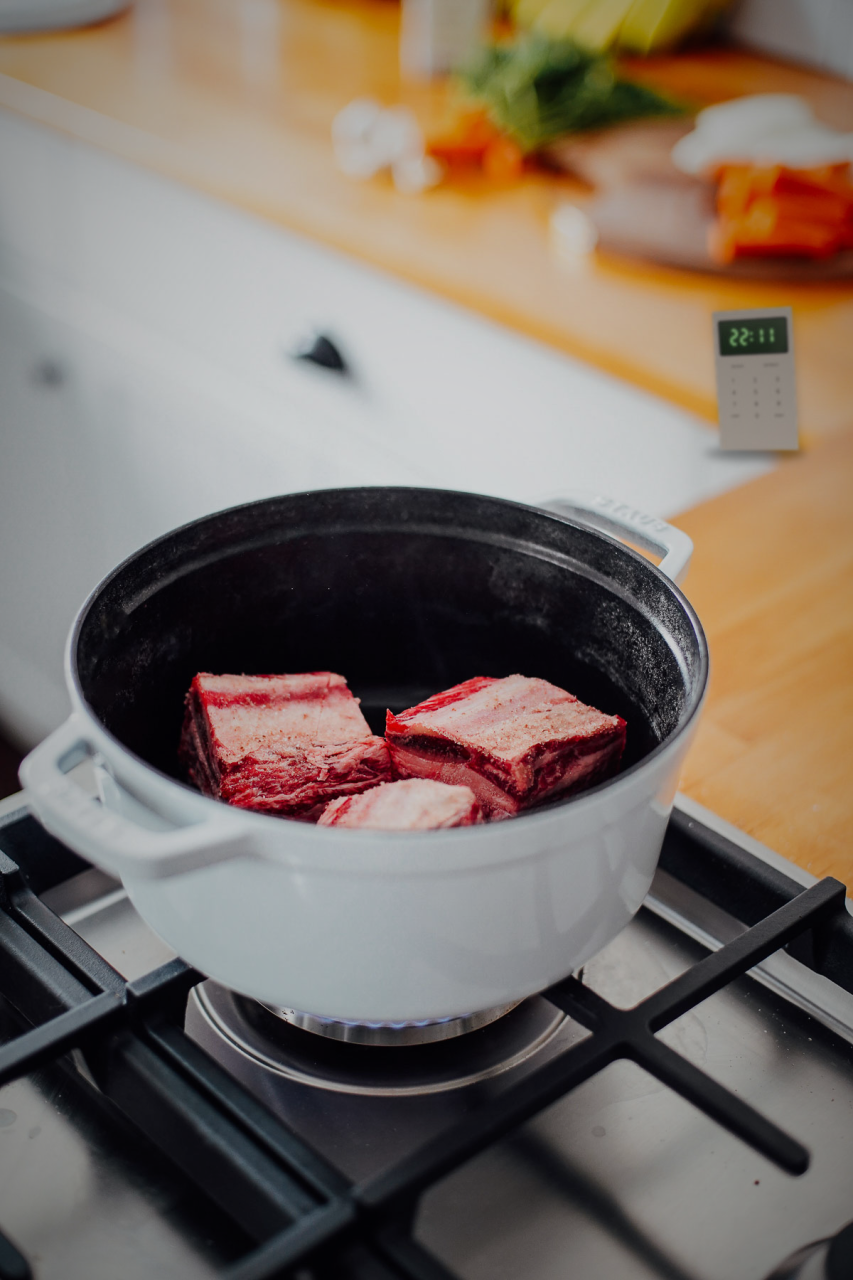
22,11
